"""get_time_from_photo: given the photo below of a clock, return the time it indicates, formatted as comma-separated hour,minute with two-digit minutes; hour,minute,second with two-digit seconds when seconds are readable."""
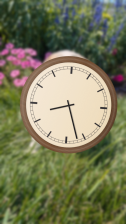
8,27
